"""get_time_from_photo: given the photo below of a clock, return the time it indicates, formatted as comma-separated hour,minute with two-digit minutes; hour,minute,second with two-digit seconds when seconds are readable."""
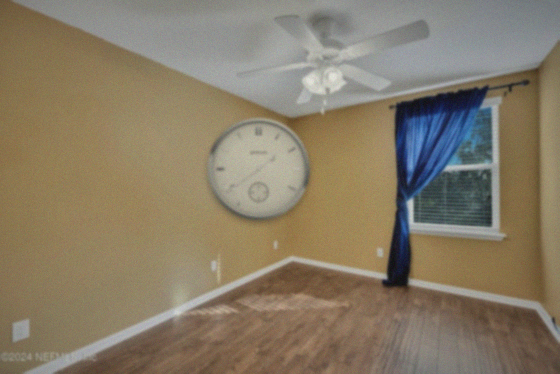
1,39
